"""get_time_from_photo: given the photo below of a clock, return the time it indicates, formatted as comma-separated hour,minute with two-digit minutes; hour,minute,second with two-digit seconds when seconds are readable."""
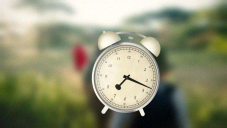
7,18
